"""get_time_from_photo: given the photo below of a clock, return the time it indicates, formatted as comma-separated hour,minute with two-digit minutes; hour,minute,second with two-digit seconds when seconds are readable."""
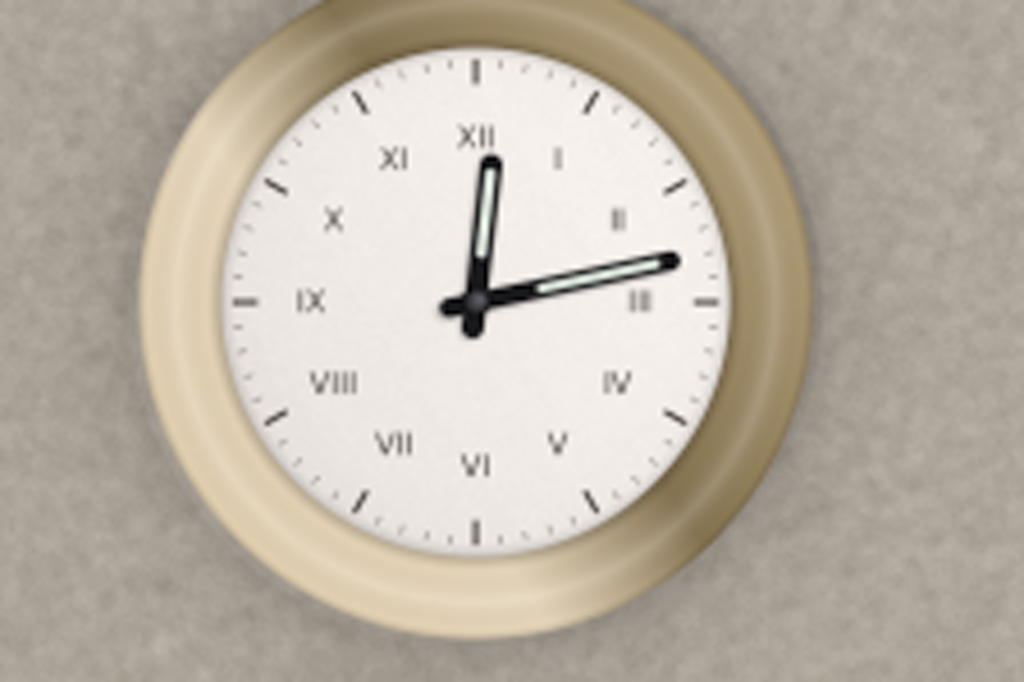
12,13
